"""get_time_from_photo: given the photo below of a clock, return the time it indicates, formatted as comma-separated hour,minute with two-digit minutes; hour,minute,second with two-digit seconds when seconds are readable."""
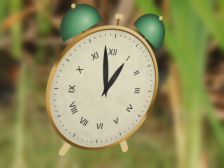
12,58
